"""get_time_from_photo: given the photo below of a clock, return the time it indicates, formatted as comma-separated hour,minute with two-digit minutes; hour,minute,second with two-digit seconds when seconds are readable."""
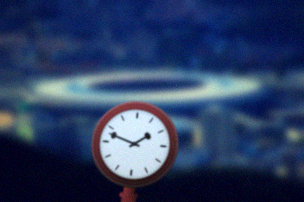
1,48
